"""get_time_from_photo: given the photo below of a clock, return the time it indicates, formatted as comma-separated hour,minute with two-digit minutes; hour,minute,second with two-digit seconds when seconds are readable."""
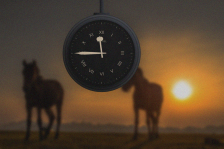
11,45
